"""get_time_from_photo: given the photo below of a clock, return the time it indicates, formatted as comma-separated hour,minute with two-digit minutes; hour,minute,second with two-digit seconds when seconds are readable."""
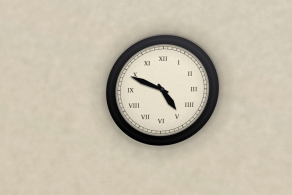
4,49
